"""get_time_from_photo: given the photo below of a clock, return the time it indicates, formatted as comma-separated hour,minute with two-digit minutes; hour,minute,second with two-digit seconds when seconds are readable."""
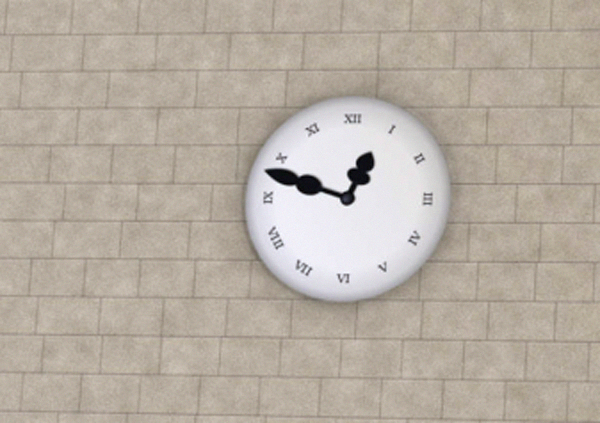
12,48
